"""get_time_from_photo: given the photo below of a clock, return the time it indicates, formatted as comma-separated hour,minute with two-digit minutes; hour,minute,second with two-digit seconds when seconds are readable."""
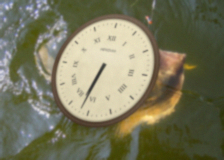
6,32
